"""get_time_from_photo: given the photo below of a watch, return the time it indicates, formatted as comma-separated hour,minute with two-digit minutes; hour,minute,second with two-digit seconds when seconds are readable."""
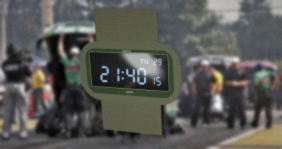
21,40
